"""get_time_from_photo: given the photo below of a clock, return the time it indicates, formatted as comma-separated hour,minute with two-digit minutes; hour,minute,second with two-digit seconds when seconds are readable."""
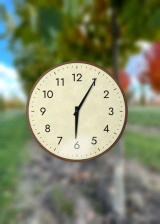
6,05
